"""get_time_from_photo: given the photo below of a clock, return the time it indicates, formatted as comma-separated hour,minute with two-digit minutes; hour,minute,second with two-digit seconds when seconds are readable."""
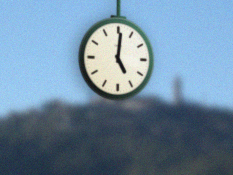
5,01
